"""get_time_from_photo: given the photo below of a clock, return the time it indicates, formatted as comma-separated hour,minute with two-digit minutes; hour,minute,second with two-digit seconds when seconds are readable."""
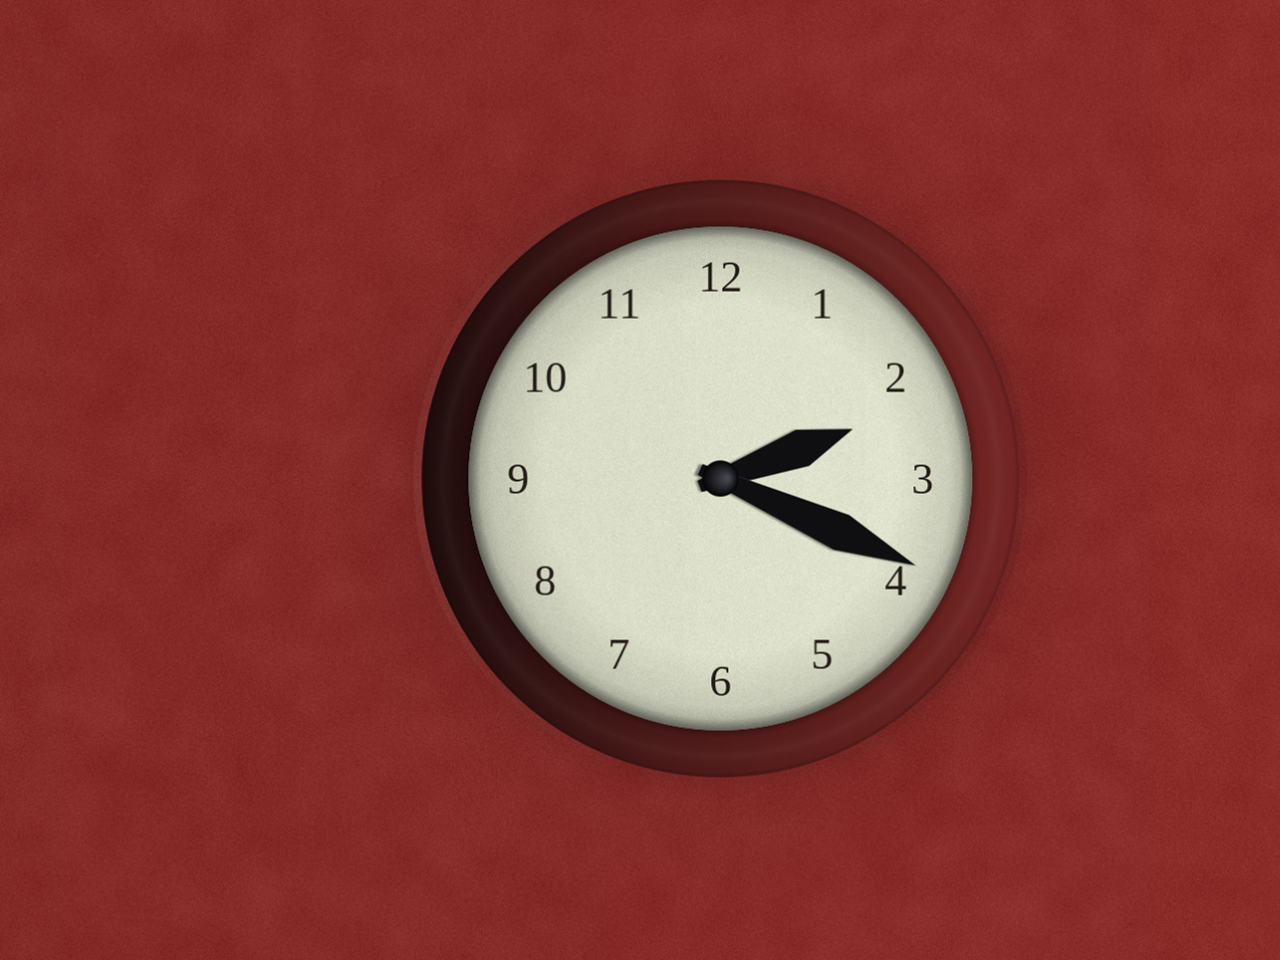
2,19
